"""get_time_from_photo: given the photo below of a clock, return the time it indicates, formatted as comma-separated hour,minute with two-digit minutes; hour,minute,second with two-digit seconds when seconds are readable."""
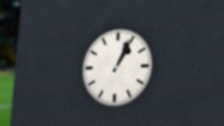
1,04
